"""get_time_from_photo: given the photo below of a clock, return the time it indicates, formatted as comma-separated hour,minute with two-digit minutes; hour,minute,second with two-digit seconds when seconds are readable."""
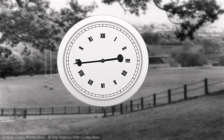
2,44
